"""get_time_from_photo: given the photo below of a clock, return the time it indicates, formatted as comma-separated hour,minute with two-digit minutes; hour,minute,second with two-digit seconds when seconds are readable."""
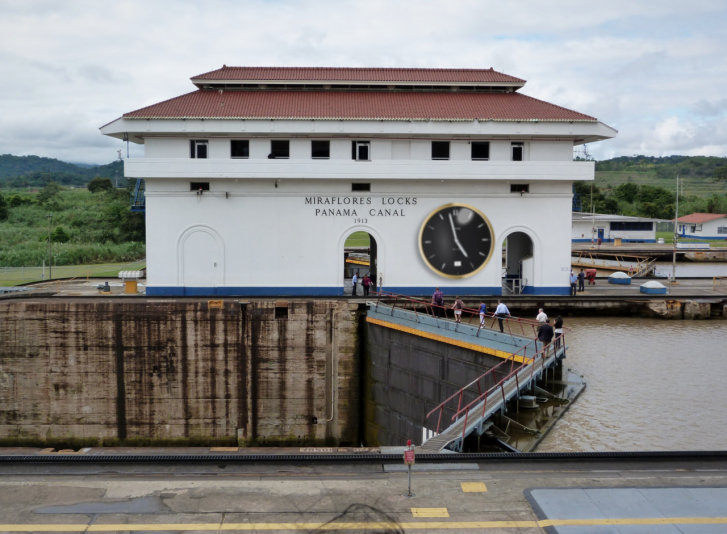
4,58
